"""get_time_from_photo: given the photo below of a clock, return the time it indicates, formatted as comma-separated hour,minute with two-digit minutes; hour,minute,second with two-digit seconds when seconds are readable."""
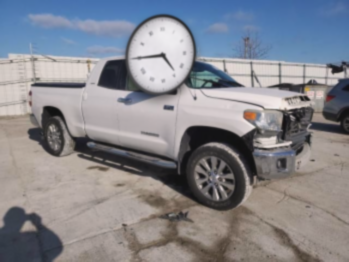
4,45
